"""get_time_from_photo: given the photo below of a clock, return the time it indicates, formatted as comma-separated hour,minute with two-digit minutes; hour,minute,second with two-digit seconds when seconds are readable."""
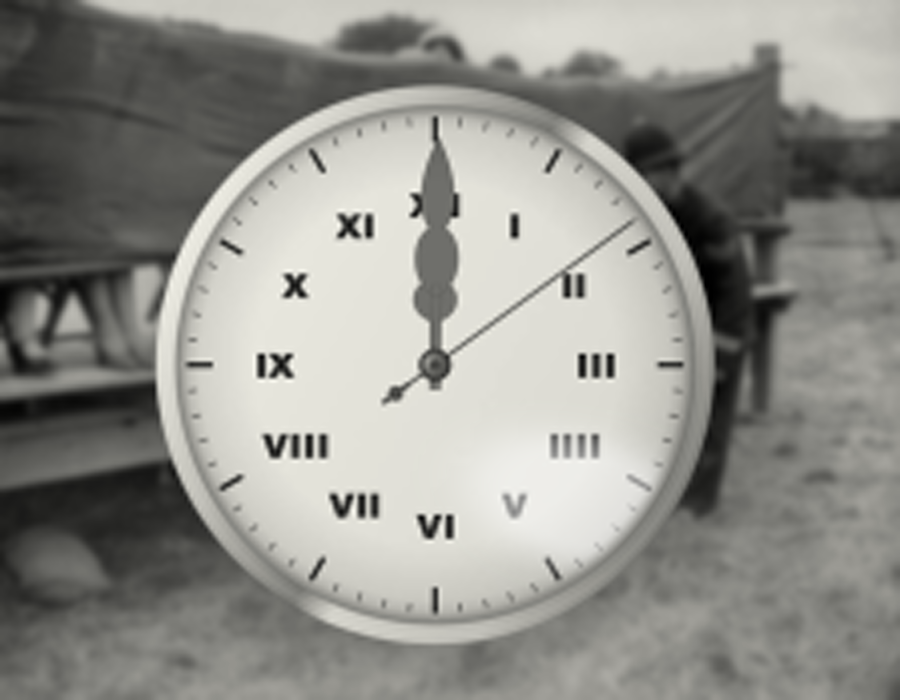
12,00,09
